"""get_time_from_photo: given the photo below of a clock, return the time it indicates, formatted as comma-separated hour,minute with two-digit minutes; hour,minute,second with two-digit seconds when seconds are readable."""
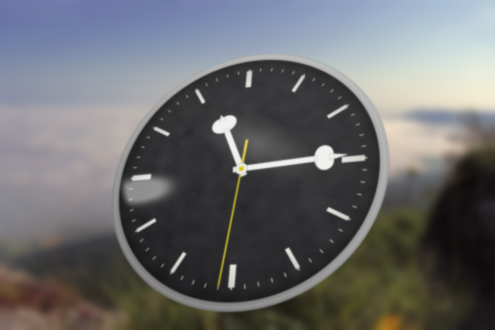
11,14,31
